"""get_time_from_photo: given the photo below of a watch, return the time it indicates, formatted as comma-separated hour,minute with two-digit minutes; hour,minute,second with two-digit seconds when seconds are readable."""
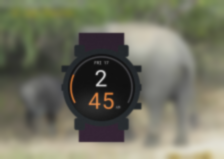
2,45
